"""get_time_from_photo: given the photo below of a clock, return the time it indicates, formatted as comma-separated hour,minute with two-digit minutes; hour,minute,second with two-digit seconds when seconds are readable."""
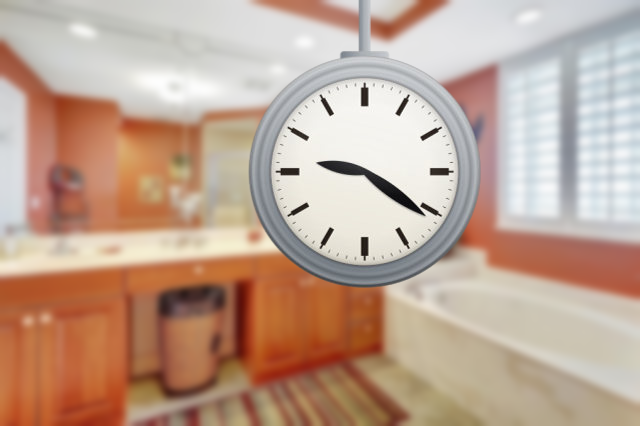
9,21
